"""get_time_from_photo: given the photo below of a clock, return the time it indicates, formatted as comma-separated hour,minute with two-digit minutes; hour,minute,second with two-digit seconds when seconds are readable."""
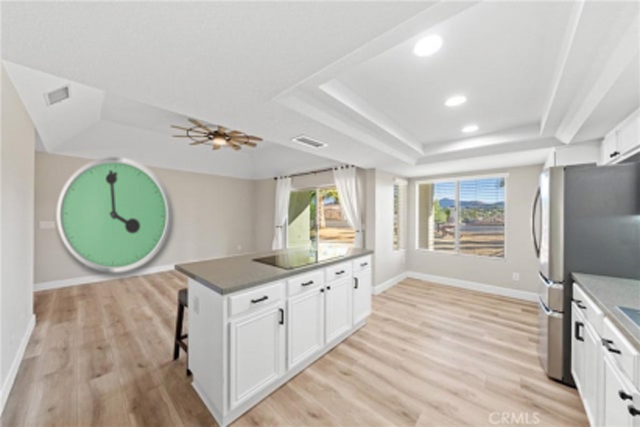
3,59
